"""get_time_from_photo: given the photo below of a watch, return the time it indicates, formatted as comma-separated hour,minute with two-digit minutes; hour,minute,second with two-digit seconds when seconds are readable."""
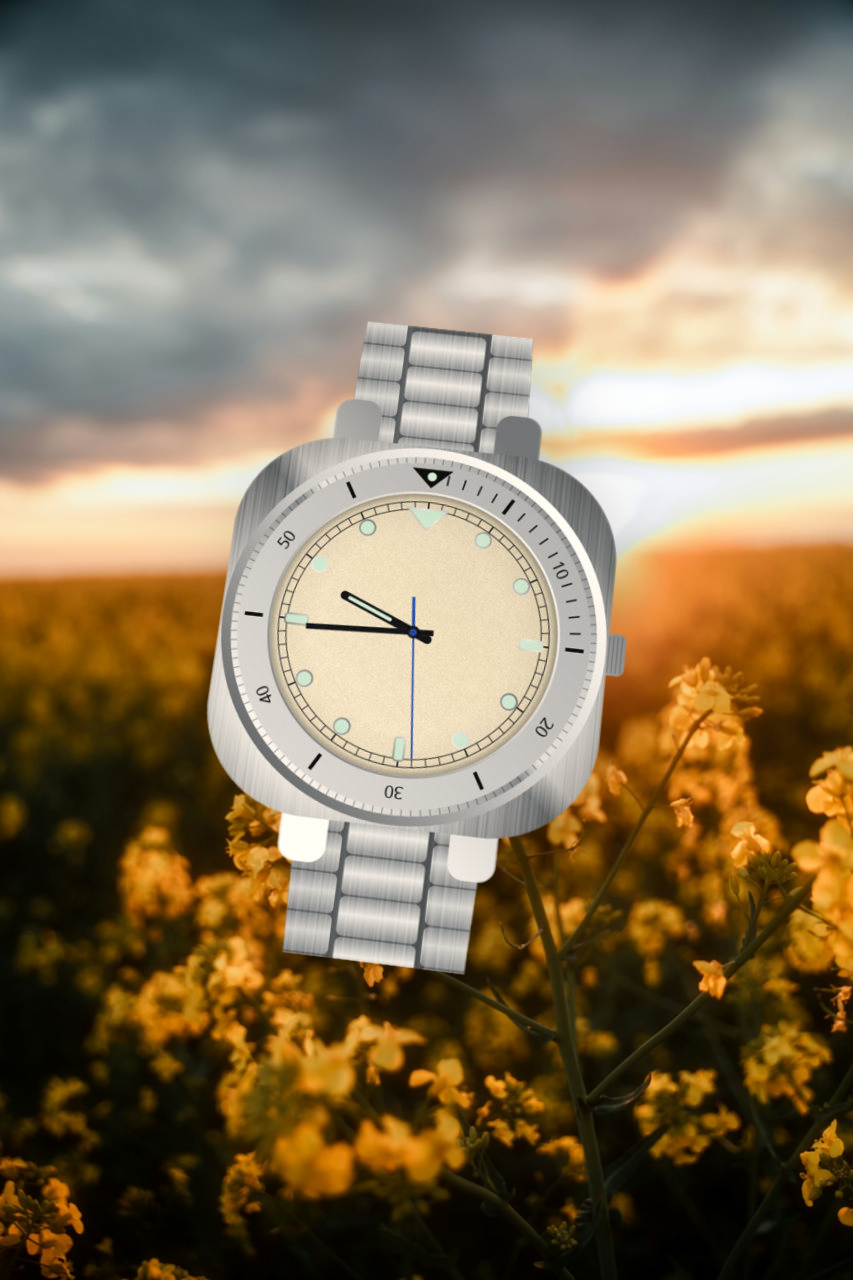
9,44,29
